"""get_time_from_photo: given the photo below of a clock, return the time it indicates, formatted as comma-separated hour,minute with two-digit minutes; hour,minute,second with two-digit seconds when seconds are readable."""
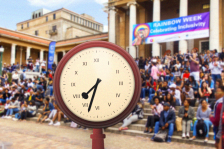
7,33
